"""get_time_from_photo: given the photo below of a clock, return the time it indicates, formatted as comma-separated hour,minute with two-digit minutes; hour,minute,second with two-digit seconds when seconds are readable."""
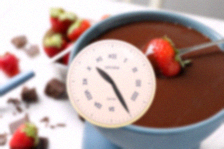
10,25
